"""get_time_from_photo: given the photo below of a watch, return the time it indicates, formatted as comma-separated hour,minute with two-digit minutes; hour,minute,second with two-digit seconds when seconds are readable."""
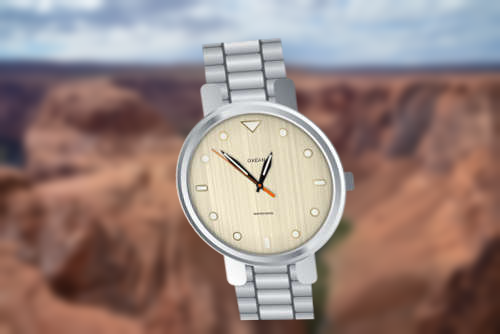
12,52,52
